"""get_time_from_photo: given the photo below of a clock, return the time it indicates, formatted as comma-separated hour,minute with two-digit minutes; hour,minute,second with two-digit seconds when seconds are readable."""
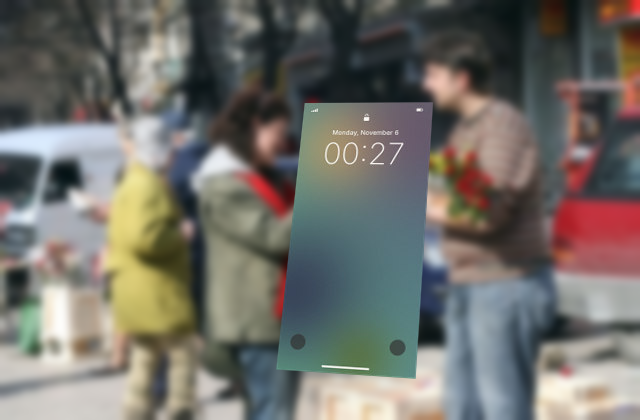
0,27
